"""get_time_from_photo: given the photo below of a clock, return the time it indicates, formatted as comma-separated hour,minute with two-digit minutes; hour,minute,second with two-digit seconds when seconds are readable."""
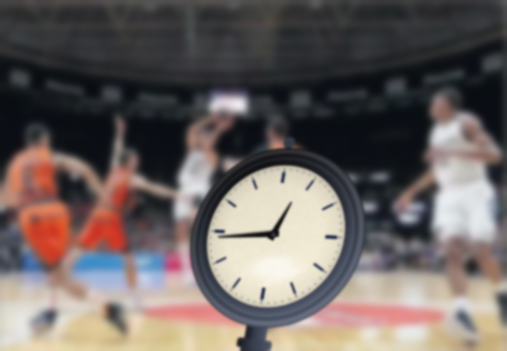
12,44
